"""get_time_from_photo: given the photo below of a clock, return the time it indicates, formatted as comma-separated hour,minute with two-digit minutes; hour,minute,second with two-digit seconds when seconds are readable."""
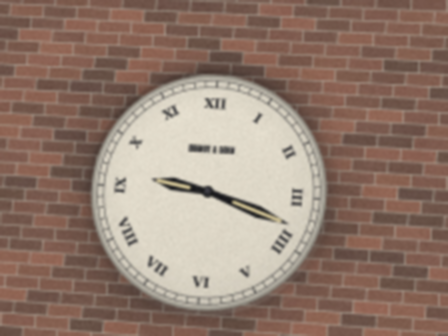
9,18
